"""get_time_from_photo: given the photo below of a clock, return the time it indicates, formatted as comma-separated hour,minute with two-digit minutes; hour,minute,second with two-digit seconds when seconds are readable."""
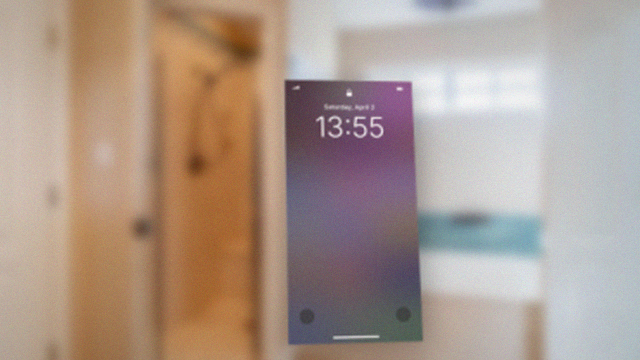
13,55
